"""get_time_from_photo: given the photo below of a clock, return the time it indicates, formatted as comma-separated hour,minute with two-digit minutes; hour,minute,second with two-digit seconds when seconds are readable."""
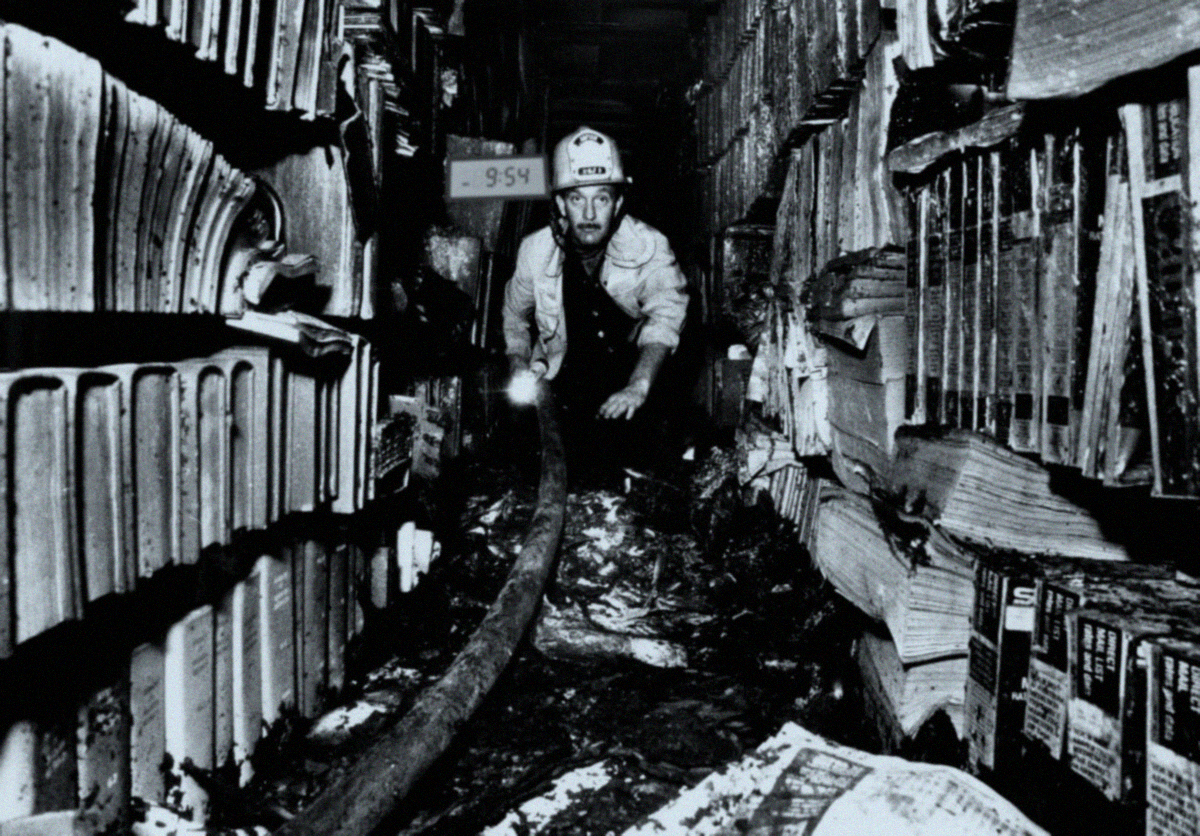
9,54
